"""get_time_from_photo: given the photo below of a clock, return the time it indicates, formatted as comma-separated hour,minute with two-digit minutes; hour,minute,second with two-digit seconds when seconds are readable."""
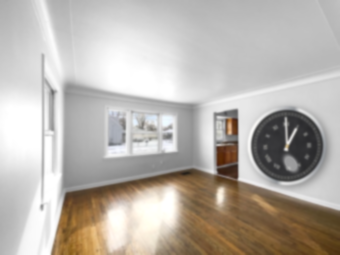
1,00
